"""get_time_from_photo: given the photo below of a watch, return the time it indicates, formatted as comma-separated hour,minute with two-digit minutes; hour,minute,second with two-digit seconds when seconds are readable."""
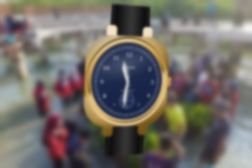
11,31
